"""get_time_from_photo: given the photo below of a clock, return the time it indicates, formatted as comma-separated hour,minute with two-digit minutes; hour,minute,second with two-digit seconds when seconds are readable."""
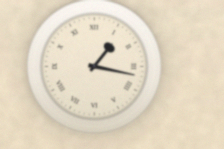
1,17
